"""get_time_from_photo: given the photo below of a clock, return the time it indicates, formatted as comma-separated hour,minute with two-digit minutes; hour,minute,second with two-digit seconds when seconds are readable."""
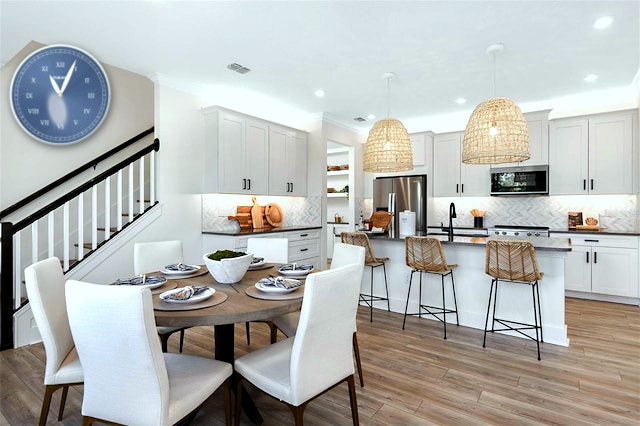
11,04
